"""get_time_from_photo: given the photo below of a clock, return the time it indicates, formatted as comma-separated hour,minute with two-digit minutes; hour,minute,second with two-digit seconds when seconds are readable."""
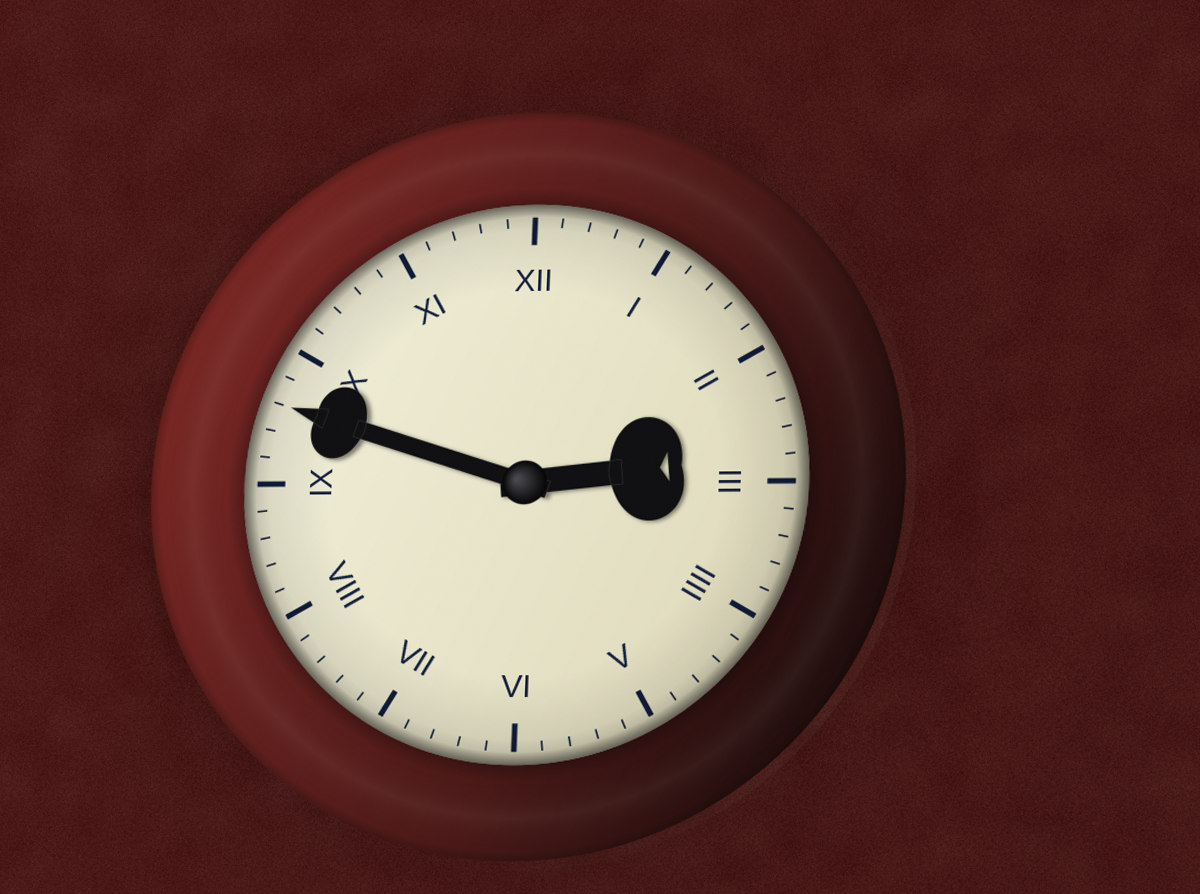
2,48
